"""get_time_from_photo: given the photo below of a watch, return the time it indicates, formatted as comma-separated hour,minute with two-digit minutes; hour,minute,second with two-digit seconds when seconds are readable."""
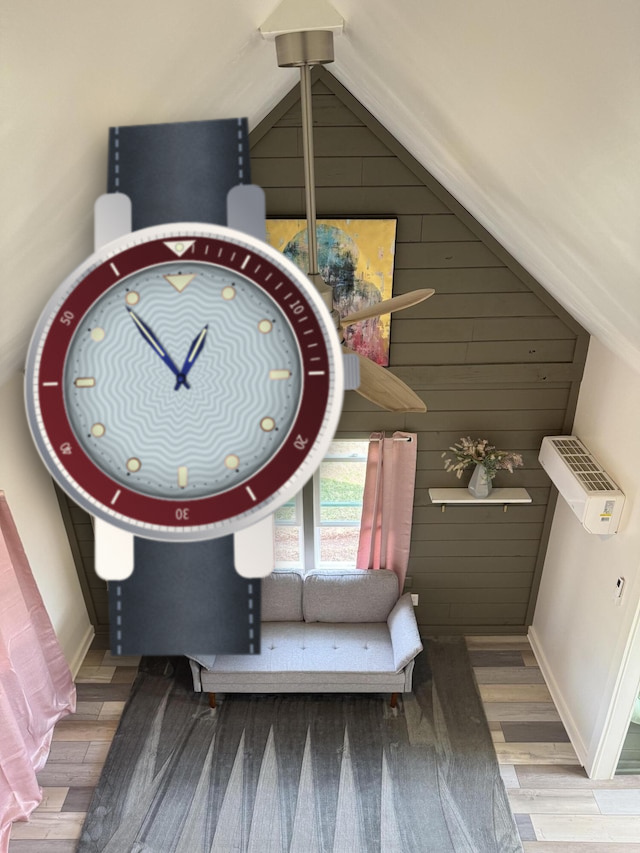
12,54
